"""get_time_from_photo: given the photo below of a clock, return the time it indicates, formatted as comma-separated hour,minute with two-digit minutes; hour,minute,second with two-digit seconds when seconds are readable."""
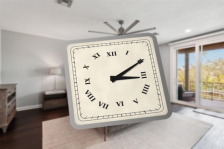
3,10
